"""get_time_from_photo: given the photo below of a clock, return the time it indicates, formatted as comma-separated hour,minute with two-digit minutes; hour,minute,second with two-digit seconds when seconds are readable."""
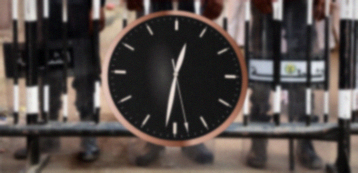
12,31,28
